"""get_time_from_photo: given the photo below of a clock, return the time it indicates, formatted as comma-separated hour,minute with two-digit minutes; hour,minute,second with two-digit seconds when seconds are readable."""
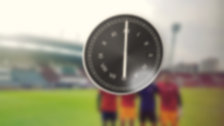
6,00
